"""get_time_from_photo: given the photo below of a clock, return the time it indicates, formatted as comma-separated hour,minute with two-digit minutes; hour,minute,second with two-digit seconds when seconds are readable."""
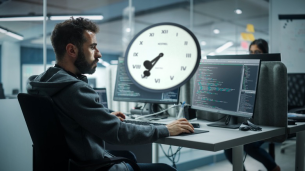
7,35
